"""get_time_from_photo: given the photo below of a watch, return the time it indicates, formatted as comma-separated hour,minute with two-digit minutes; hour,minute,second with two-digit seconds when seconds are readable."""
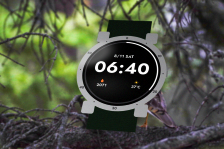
6,40
